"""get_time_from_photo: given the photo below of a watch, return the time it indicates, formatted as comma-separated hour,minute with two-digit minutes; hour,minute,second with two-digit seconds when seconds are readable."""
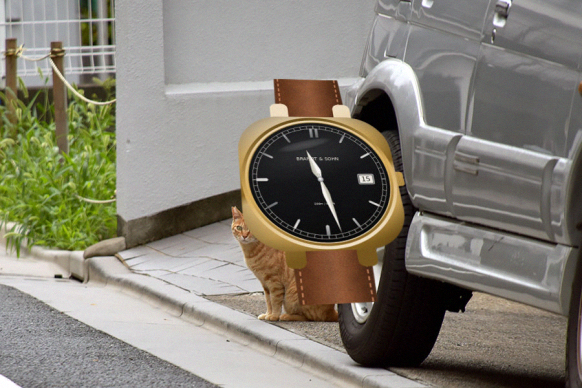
11,28
